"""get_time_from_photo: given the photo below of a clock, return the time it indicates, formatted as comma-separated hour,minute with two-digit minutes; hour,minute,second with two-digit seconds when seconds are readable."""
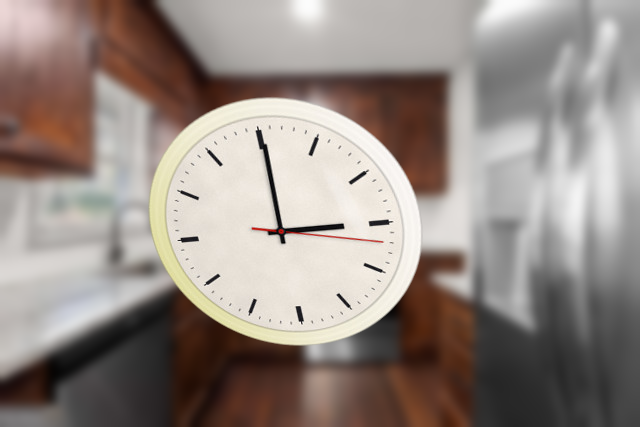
3,00,17
